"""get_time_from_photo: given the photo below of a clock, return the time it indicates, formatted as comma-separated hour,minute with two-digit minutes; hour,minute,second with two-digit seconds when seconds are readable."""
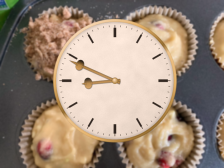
8,49
